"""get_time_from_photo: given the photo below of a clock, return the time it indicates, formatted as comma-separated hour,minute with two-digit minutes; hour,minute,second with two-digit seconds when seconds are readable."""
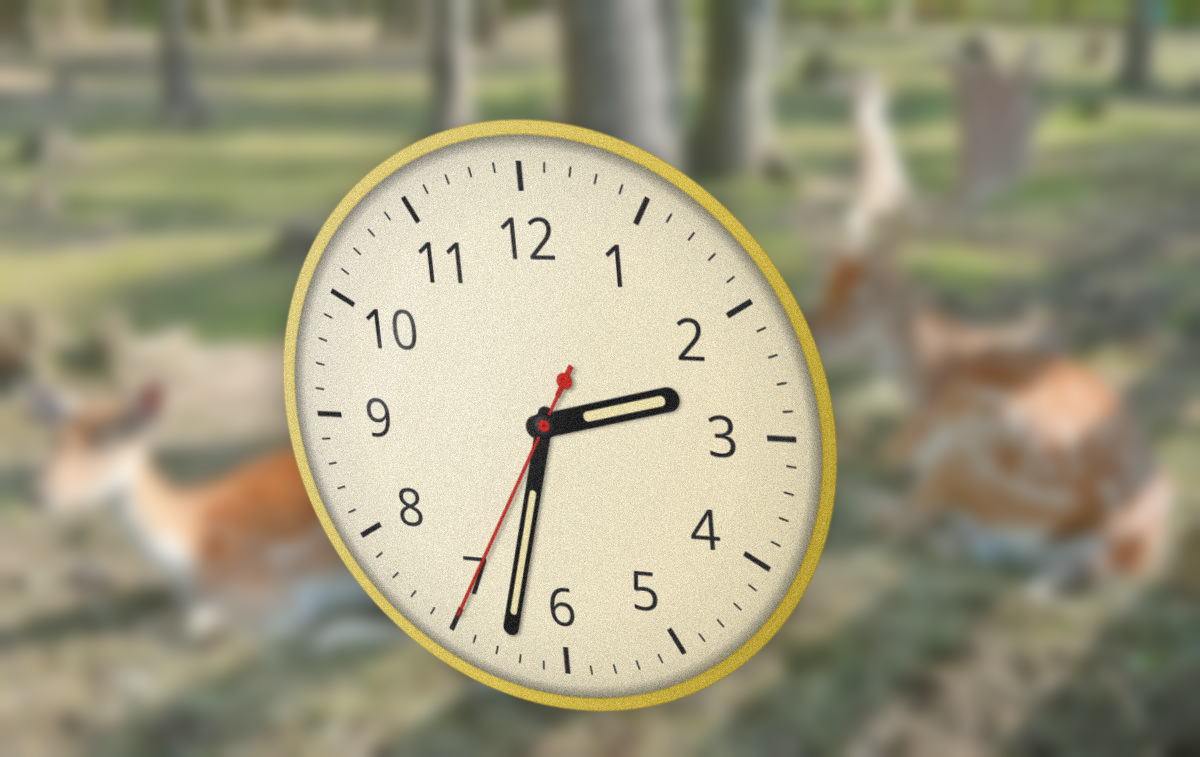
2,32,35
